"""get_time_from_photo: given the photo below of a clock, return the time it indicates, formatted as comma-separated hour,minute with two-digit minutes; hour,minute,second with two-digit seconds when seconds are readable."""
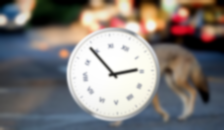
1,49
